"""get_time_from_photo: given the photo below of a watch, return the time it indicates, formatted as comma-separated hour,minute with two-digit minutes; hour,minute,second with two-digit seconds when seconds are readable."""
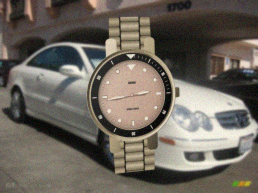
2,44
